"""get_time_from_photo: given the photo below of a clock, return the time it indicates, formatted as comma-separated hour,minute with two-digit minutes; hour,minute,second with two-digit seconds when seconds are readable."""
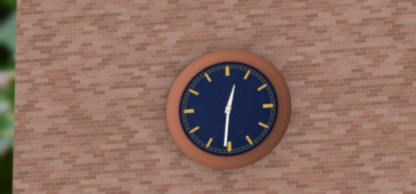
12,31
